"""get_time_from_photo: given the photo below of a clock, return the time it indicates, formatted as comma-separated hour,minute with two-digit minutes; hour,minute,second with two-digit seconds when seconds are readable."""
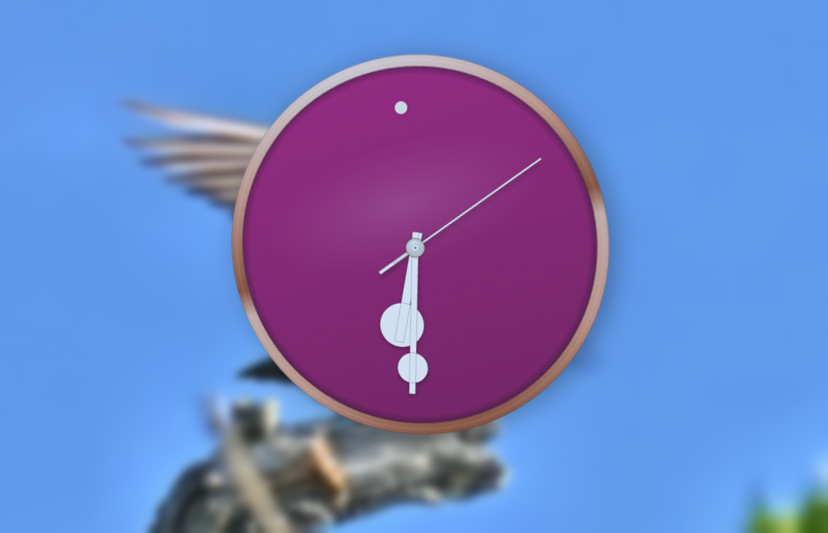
6,31,10
